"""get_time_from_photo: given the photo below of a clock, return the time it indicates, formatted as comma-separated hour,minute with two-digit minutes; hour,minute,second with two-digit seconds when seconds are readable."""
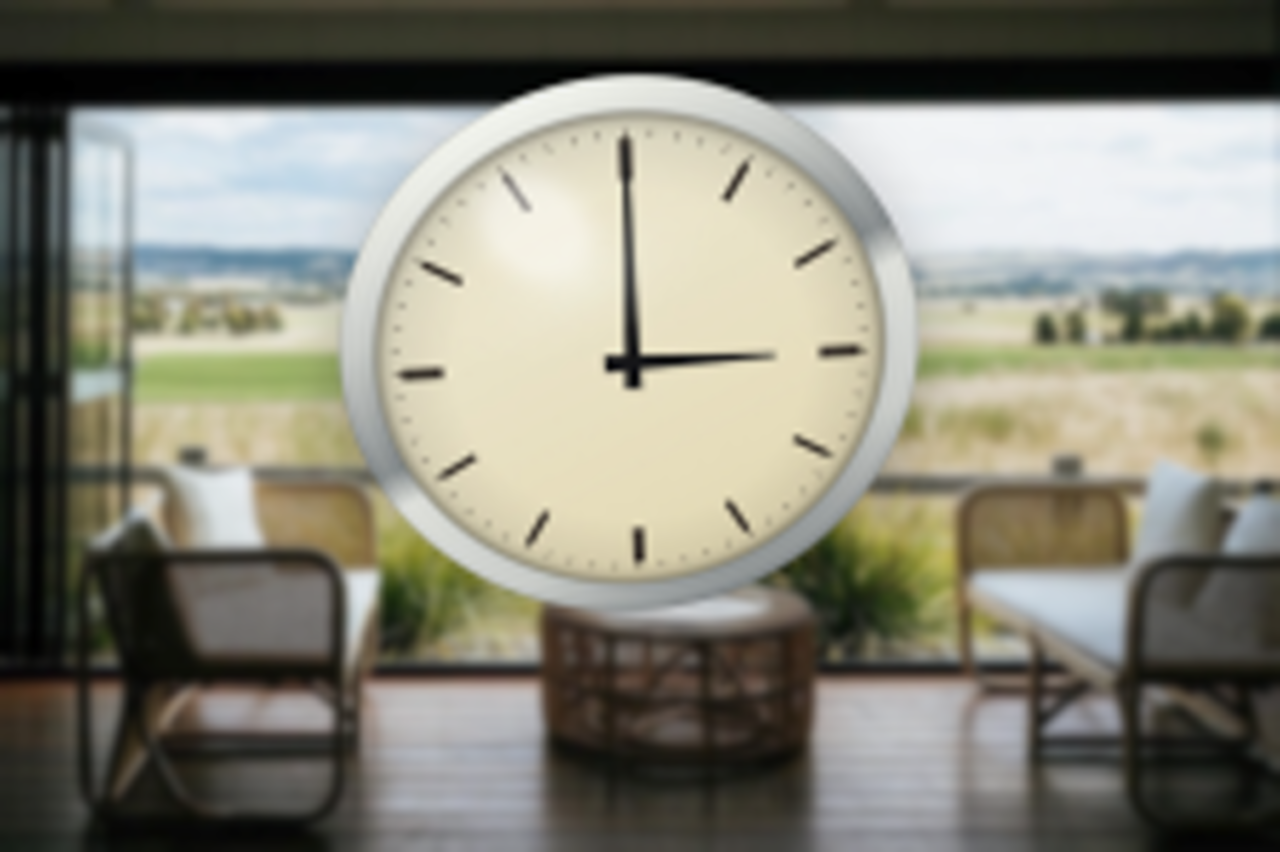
3,00
